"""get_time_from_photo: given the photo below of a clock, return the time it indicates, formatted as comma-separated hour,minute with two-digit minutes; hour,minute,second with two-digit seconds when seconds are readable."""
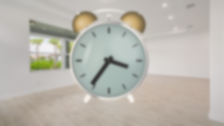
3,36
